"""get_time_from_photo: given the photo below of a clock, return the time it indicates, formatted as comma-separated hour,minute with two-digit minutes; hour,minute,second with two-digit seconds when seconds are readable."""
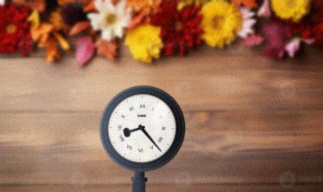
8,23
